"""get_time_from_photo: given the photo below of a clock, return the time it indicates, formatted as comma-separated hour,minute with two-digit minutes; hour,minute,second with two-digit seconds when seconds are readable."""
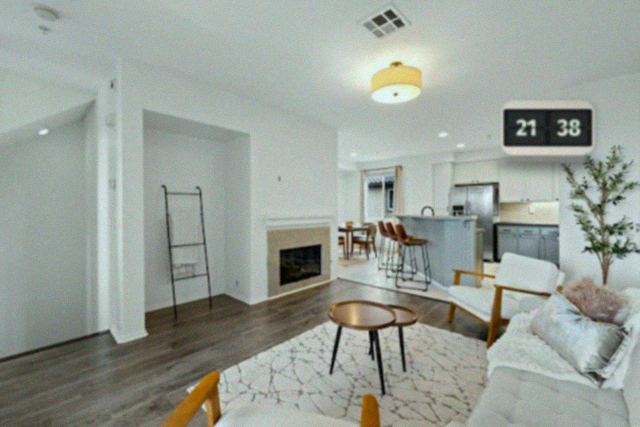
21,38
